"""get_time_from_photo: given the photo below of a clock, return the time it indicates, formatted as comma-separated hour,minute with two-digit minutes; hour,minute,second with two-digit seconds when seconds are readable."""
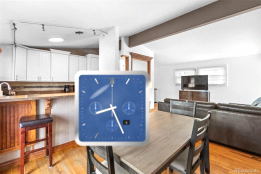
8,26
